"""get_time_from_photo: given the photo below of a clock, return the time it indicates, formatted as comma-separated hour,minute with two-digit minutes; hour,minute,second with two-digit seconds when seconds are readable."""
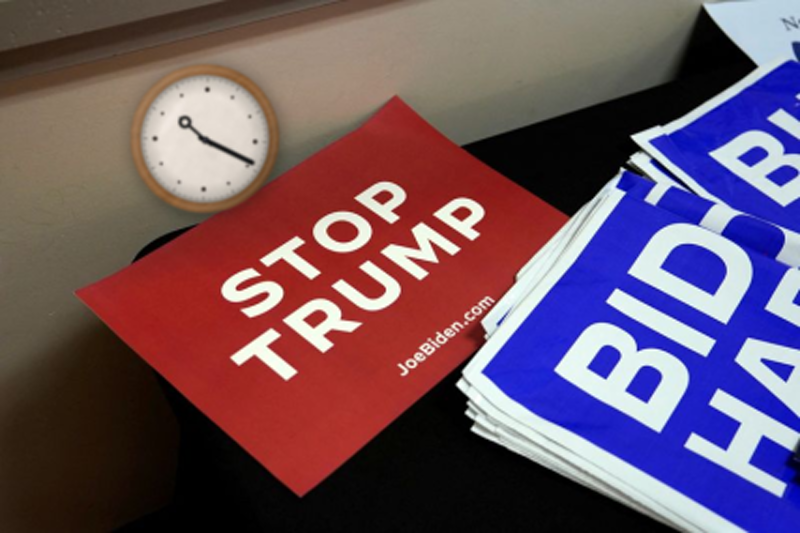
10,19
